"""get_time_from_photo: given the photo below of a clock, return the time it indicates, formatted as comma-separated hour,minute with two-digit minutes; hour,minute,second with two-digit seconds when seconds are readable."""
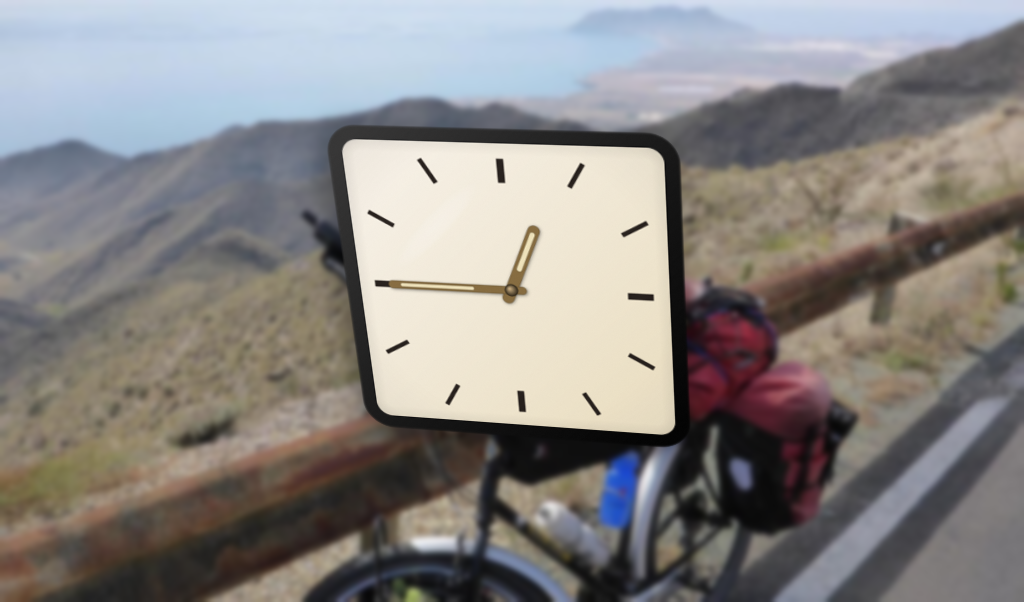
12,45
